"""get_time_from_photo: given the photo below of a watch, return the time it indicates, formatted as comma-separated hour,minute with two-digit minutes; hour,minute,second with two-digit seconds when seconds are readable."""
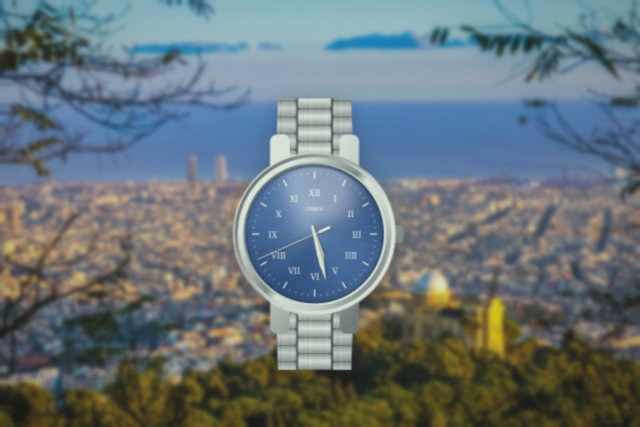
5,27,41
